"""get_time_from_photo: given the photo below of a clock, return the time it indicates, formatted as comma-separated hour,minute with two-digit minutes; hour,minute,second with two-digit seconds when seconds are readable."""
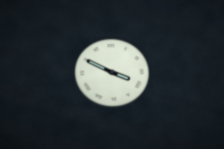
3,50
